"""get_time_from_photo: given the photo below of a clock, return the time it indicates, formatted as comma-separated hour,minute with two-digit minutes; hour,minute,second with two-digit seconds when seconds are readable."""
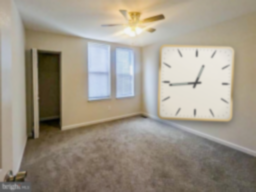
12,44
